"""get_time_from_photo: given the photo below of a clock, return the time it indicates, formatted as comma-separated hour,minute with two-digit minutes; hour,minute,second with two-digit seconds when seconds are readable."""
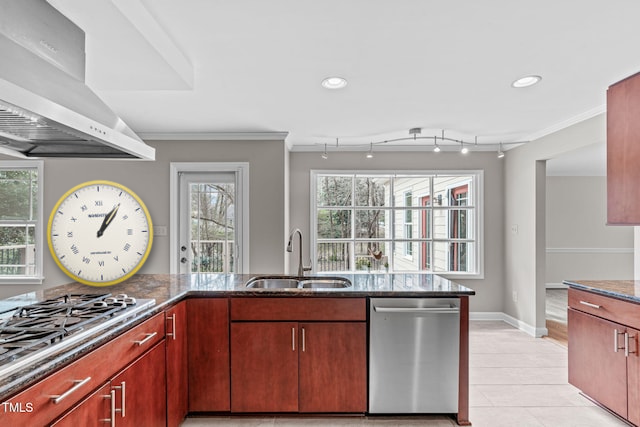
1,06
